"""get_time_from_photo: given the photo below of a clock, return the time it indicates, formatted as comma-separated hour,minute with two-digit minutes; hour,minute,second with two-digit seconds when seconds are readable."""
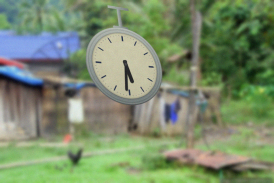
5,31
